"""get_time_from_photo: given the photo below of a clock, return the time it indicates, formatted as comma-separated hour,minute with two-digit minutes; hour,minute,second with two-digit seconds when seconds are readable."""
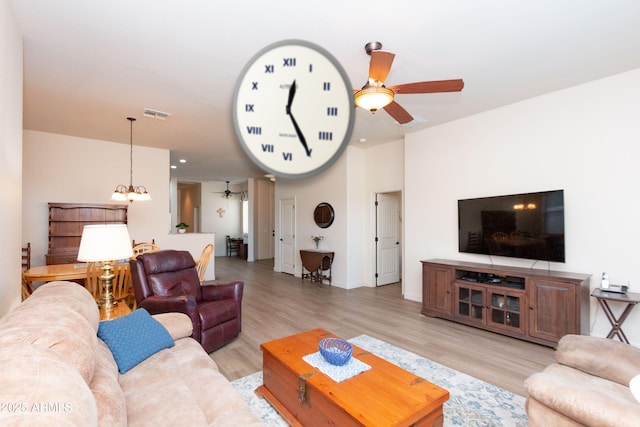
12,25
